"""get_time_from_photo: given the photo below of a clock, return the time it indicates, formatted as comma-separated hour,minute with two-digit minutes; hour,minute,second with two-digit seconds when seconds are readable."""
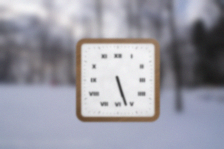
5,27
